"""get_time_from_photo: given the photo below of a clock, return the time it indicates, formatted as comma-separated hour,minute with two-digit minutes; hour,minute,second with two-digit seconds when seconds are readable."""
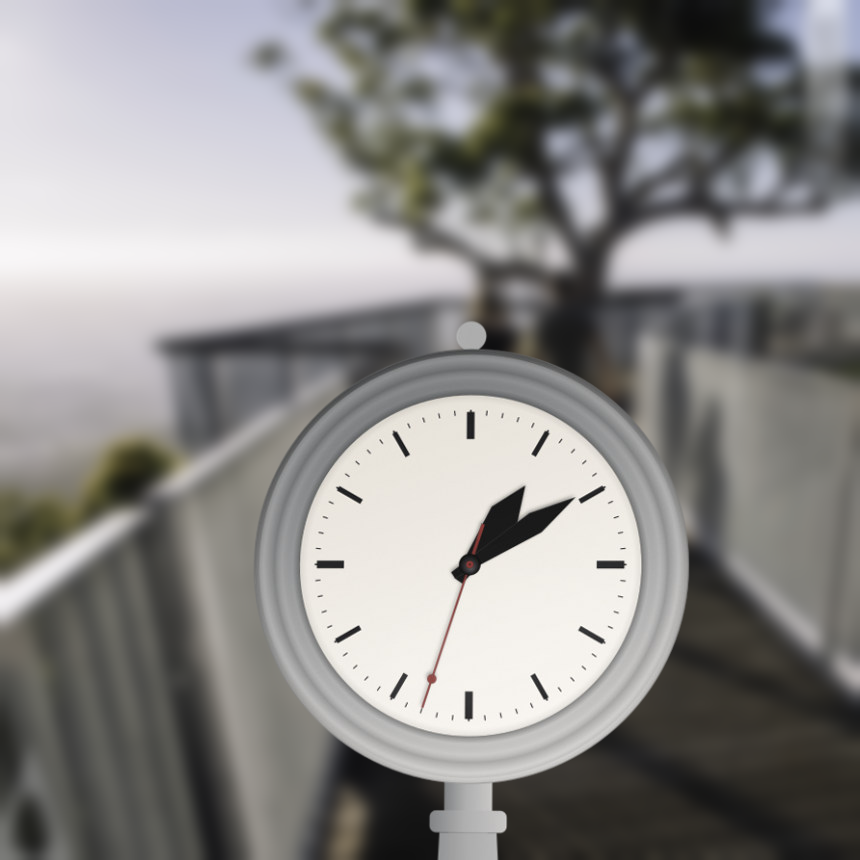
1,09,33
